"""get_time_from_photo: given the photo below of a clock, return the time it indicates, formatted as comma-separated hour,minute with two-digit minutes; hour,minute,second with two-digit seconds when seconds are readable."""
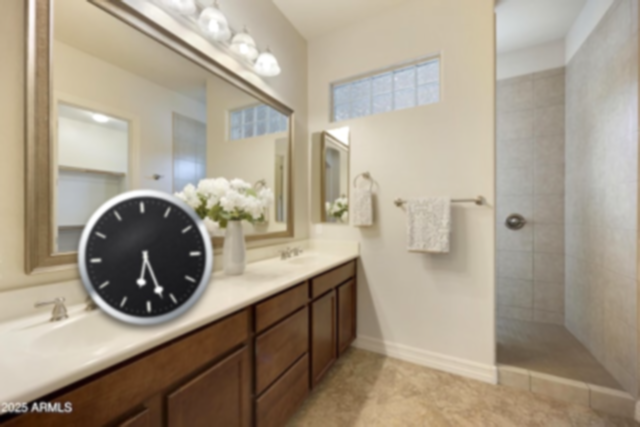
6,27
